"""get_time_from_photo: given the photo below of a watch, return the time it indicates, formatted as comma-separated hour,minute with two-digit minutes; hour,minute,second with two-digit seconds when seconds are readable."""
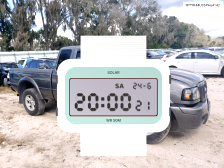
20,00,21
